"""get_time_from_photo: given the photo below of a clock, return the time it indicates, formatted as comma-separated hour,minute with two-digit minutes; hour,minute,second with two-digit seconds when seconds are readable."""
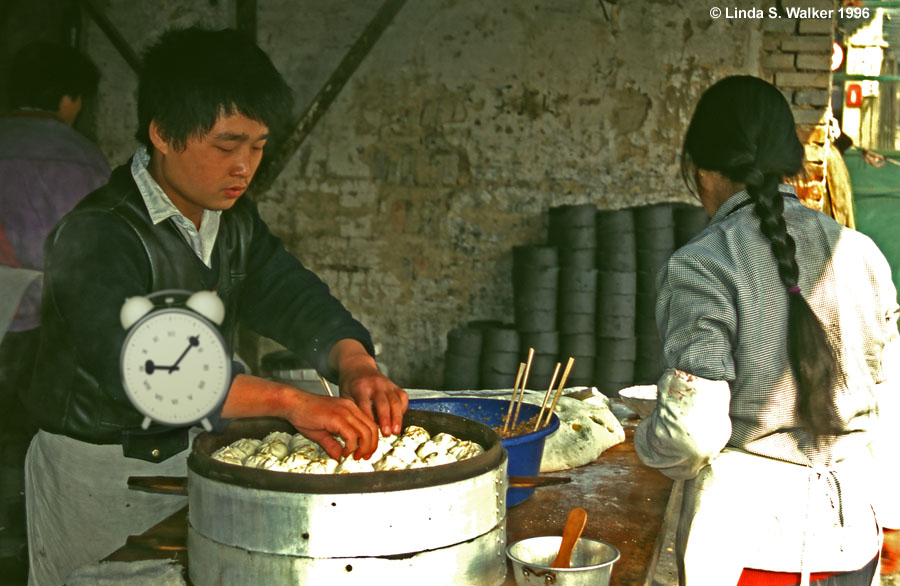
9,07
